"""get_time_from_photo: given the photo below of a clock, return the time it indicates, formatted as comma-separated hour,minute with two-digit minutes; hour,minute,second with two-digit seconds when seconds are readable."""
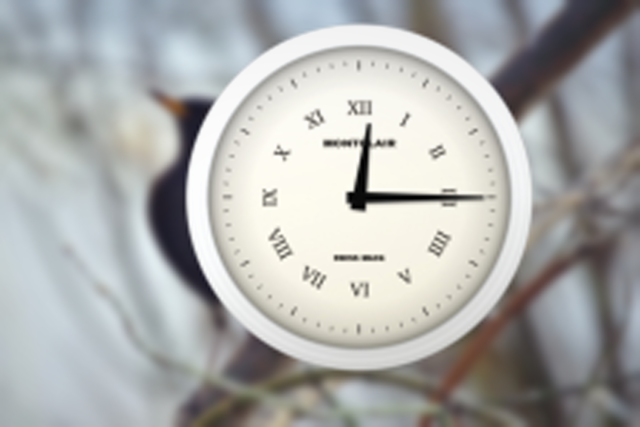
12,15
